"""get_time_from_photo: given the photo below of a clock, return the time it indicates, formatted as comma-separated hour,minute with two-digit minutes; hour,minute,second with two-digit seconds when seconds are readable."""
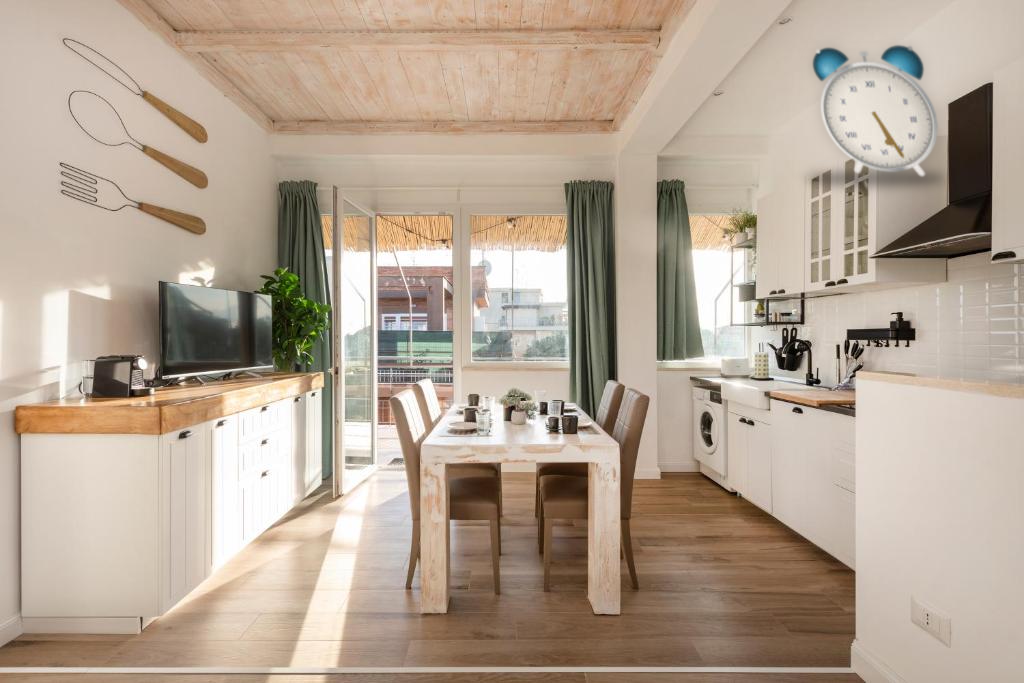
5,26
